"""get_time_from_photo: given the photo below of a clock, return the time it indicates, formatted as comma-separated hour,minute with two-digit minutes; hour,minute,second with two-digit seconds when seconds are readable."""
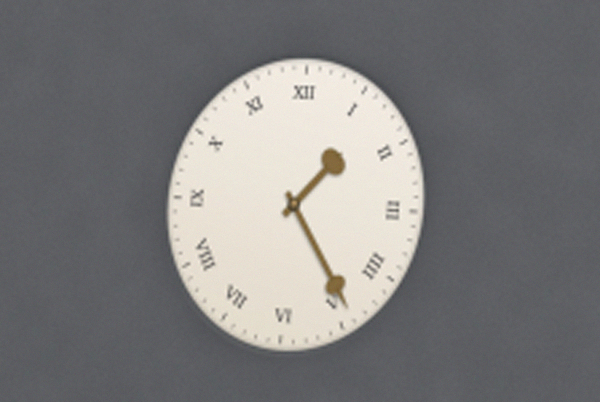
1,24
